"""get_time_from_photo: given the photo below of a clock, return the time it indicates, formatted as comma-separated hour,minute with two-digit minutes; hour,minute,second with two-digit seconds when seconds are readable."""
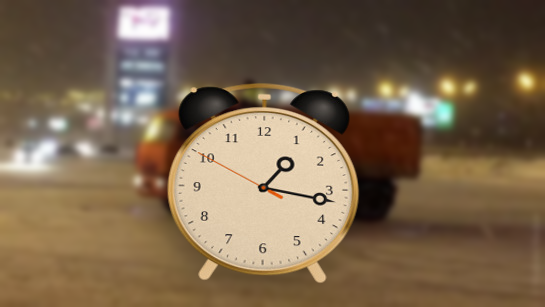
1,16,50
